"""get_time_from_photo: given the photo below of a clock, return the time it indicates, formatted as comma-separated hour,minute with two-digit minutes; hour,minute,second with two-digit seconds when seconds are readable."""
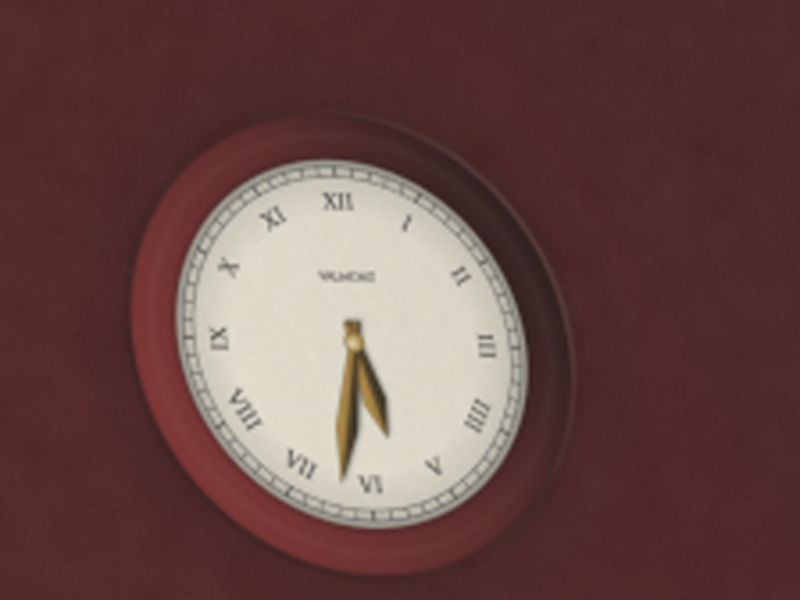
5,32
